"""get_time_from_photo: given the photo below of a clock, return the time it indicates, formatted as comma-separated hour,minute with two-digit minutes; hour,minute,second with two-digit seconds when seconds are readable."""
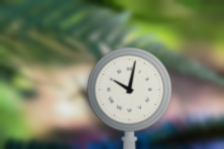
10,02
